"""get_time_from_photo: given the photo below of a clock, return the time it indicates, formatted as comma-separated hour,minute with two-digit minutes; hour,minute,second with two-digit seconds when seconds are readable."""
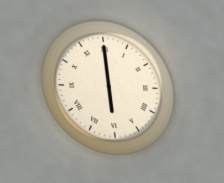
6,00
